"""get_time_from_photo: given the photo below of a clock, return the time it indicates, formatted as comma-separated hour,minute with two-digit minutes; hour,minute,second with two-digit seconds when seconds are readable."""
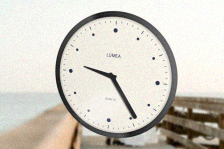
9,24
